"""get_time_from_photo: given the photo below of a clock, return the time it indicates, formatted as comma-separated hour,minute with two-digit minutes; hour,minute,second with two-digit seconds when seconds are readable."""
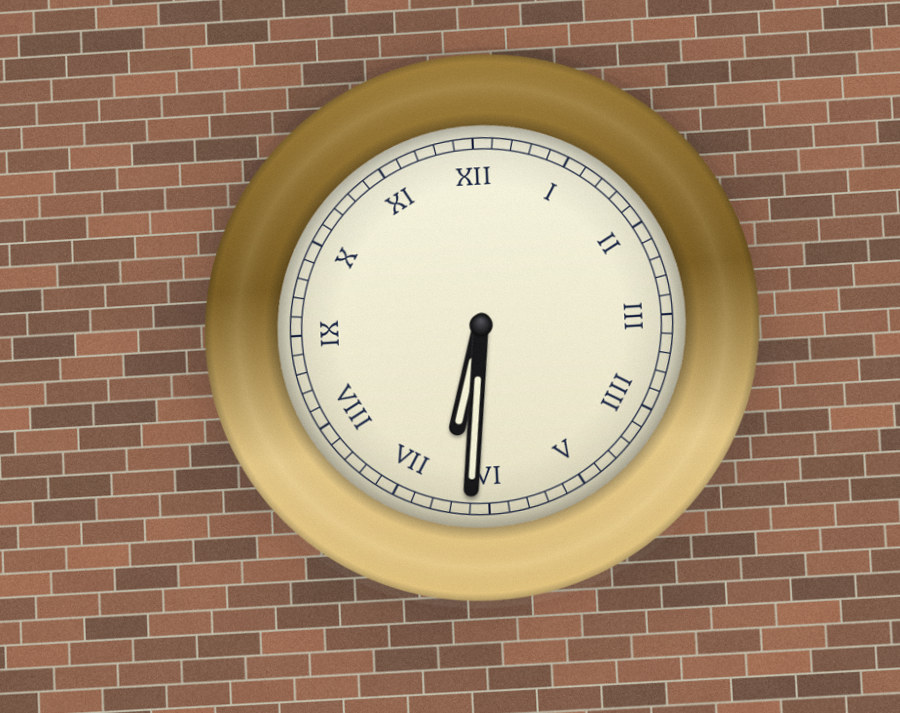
6,31
